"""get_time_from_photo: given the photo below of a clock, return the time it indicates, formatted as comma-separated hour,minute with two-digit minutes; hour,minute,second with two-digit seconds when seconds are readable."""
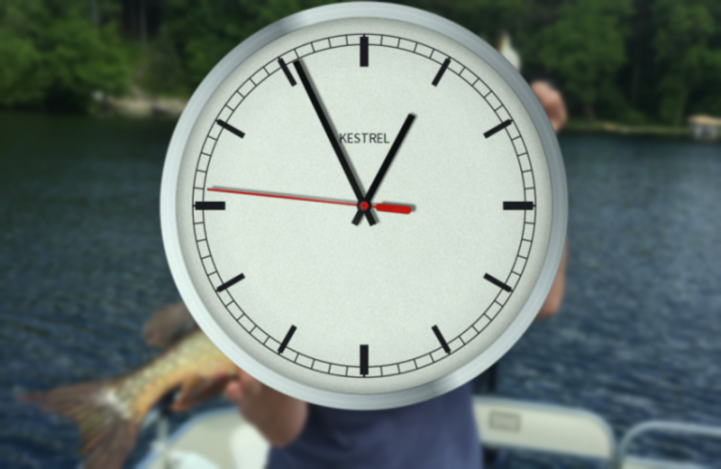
12,55,46
